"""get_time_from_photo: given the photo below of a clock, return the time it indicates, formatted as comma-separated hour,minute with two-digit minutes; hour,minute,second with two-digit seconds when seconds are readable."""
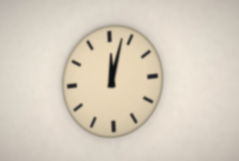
12,03
